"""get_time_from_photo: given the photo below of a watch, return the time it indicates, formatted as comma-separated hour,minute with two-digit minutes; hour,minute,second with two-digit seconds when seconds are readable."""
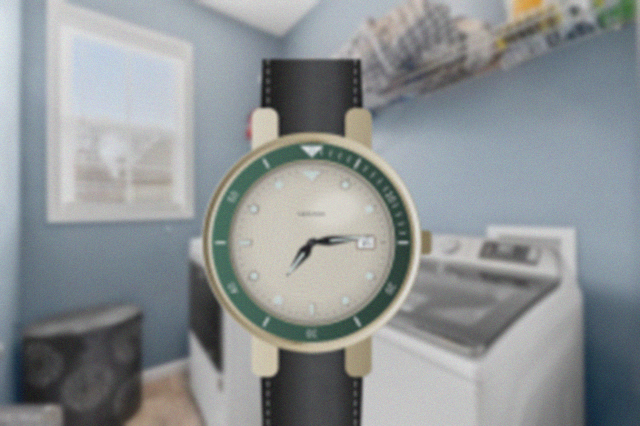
7,14
